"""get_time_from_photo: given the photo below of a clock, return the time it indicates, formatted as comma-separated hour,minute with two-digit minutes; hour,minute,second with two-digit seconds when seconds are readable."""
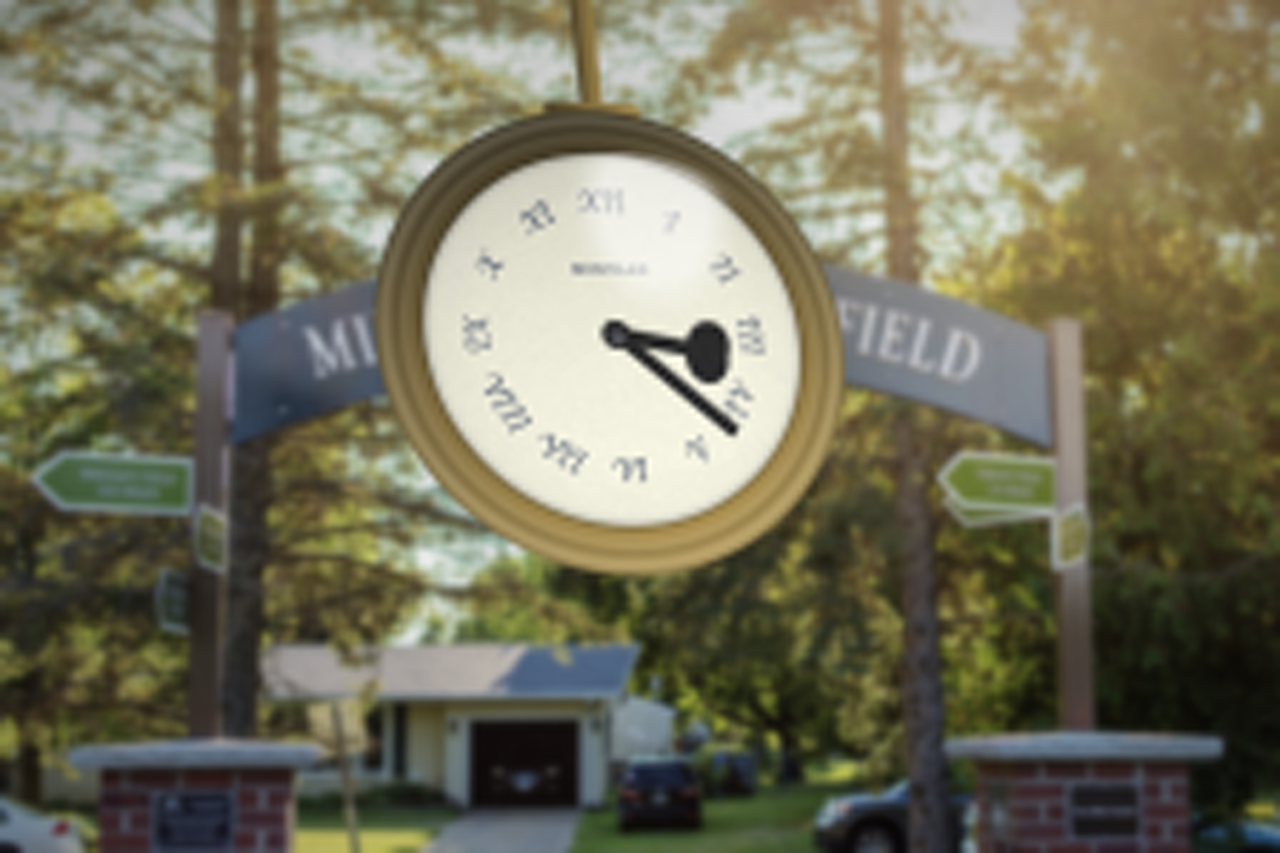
3,22
